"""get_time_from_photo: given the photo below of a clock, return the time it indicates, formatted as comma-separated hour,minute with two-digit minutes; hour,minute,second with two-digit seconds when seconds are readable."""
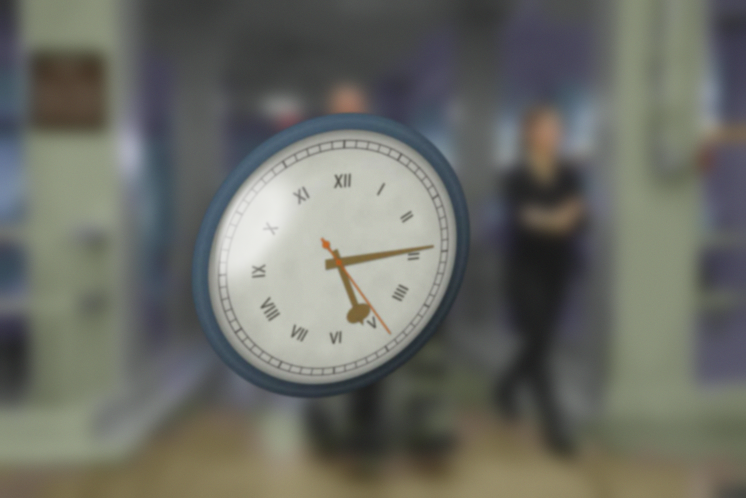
5,14,24
